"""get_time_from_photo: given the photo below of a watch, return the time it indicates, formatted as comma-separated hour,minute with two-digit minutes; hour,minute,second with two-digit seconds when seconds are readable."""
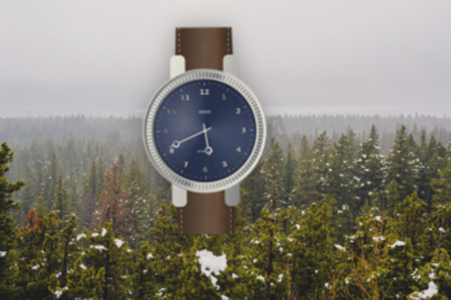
5,41
